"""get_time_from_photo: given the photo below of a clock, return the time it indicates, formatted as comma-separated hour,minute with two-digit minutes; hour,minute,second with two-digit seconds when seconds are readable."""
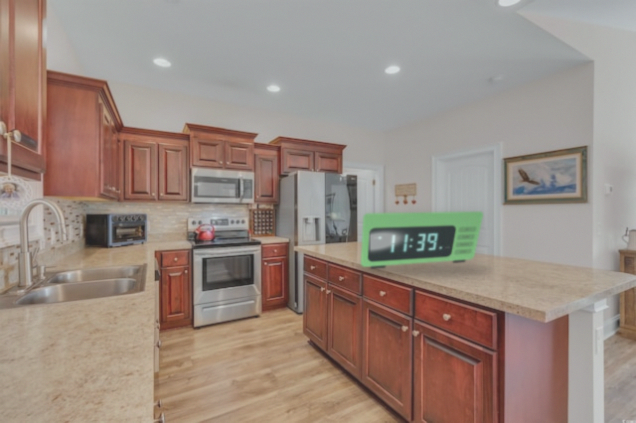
11,39
